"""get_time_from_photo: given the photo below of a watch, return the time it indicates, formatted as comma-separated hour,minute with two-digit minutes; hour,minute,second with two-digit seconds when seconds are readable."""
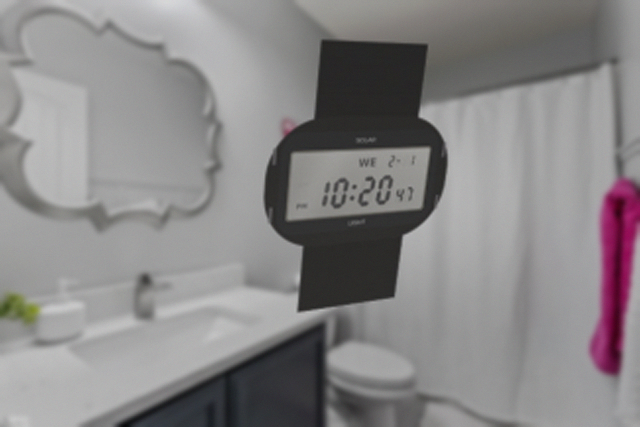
10,20,47
